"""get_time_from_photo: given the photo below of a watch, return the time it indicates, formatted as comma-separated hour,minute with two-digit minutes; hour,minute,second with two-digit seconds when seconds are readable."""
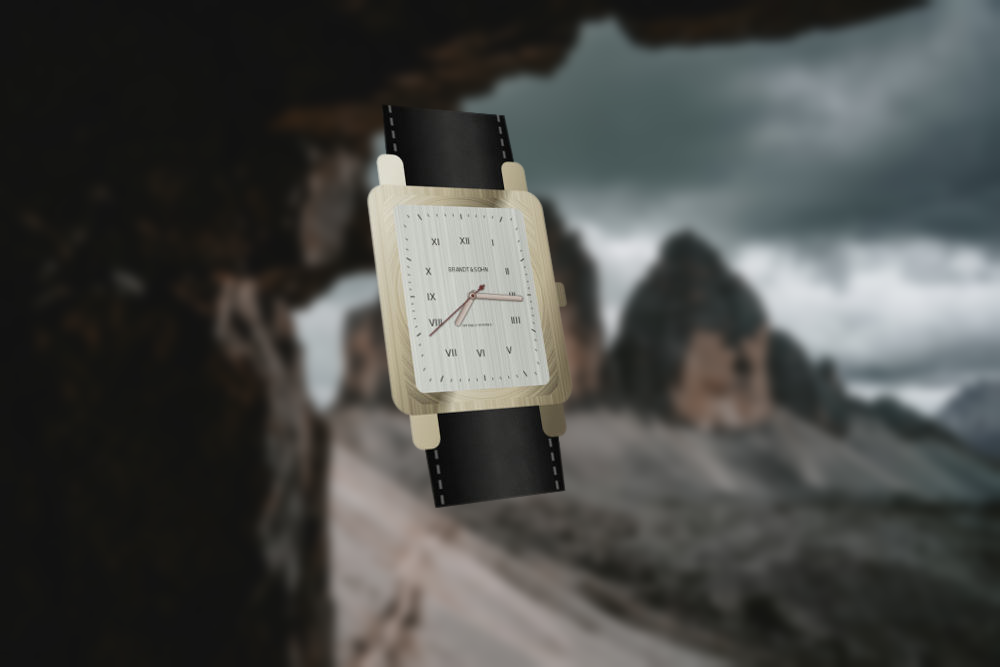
7,15,39
